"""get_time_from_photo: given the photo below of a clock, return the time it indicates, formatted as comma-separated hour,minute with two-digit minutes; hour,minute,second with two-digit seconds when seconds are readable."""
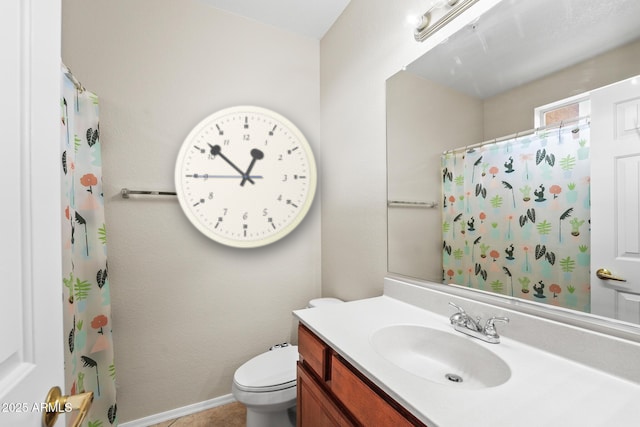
12,51,45
